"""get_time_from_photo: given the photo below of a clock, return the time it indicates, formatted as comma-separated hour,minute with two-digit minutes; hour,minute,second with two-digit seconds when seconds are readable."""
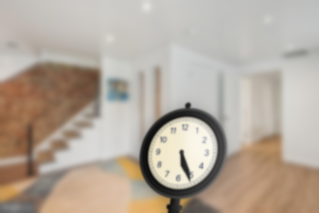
5,26
